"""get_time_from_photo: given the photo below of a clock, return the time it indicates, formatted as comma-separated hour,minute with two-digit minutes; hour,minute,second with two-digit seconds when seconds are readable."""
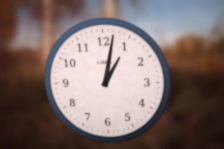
1,02
